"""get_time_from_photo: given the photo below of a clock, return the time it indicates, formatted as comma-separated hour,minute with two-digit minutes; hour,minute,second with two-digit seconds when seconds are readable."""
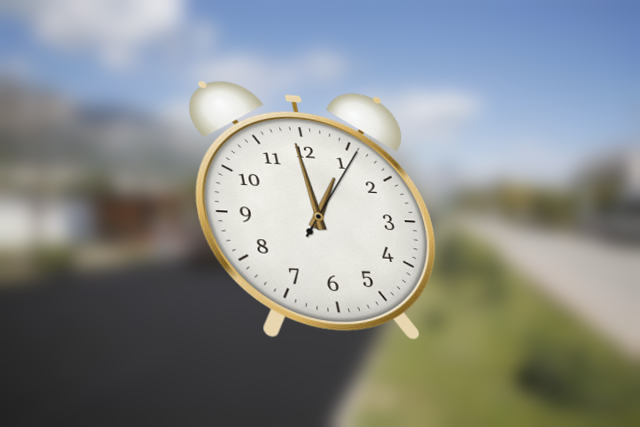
12,59,06
